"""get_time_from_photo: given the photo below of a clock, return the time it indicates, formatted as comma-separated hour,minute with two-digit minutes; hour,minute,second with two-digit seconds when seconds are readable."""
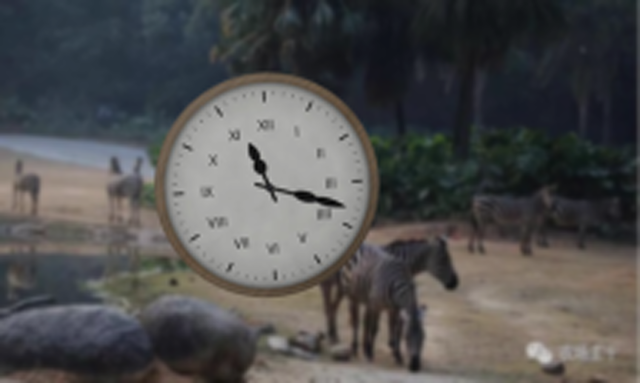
11,18
